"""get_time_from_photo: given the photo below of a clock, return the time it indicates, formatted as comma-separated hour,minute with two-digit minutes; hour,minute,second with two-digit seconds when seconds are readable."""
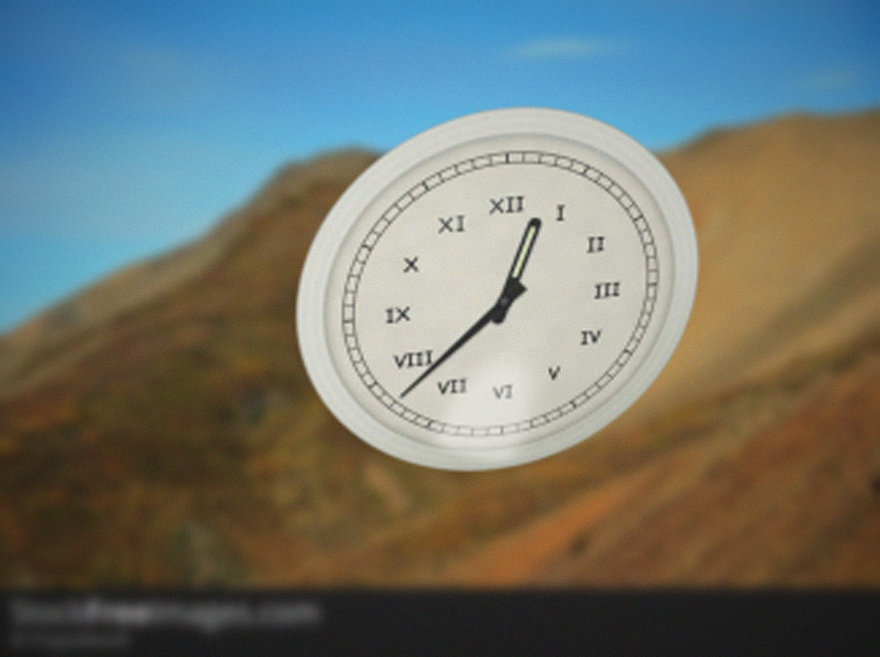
12,38
